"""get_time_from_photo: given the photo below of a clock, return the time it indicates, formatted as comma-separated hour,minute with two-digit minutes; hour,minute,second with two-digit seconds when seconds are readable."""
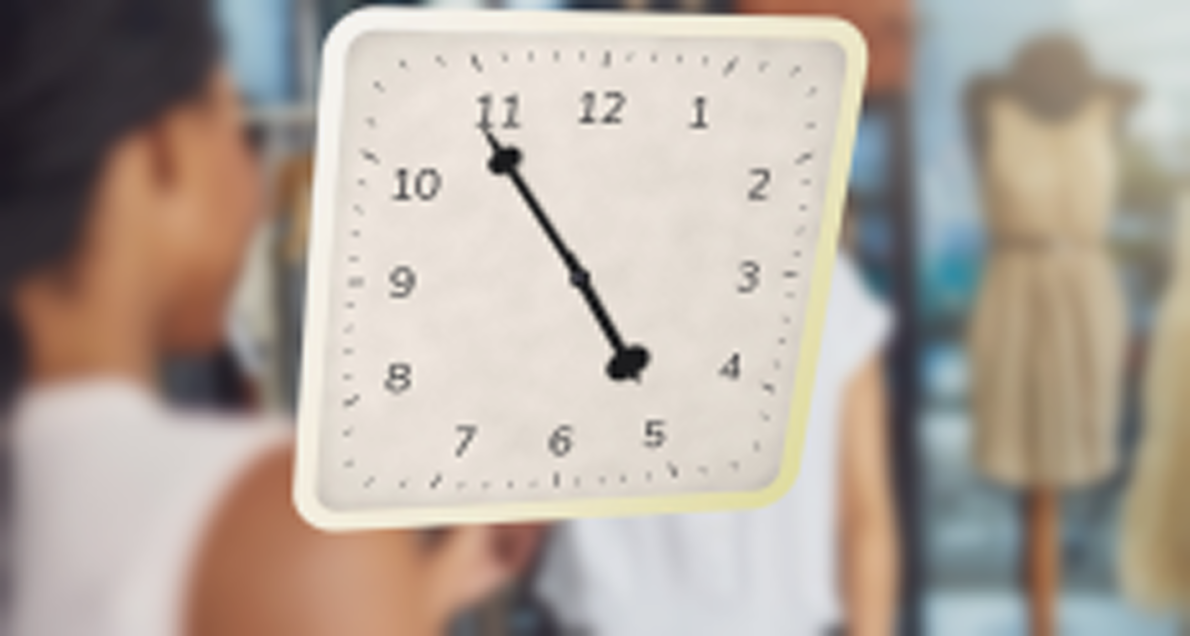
4,54
